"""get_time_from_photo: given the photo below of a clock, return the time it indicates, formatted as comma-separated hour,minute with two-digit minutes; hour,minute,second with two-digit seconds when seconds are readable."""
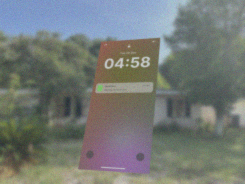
4,58
